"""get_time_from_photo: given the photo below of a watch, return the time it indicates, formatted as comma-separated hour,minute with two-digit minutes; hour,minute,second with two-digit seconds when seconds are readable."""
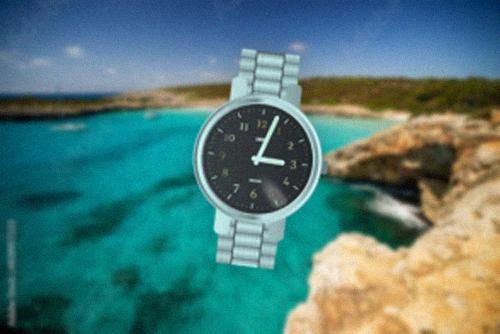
3,03
